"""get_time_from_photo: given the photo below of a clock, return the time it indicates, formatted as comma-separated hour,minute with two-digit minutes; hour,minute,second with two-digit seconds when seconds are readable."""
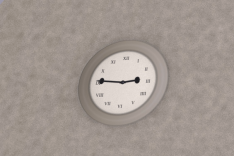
2,46
